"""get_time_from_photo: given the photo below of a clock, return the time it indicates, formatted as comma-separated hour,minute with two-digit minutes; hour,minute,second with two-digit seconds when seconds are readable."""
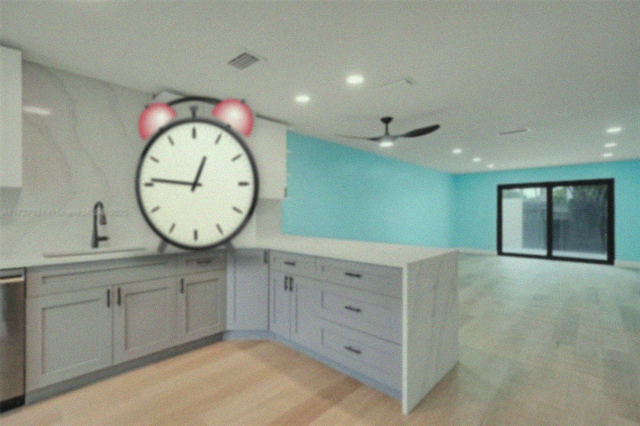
12,46
